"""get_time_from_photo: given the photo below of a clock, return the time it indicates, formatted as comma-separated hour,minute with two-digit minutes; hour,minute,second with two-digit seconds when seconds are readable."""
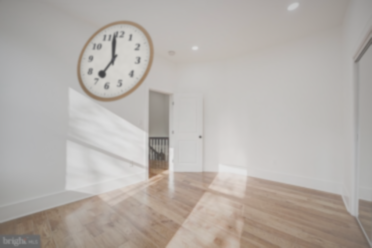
6,58
